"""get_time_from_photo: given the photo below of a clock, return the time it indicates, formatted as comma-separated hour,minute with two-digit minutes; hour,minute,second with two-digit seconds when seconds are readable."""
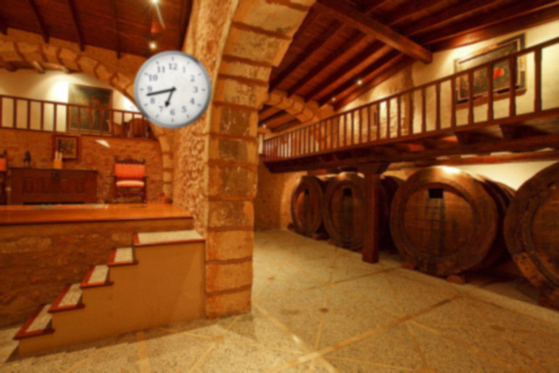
6,43
